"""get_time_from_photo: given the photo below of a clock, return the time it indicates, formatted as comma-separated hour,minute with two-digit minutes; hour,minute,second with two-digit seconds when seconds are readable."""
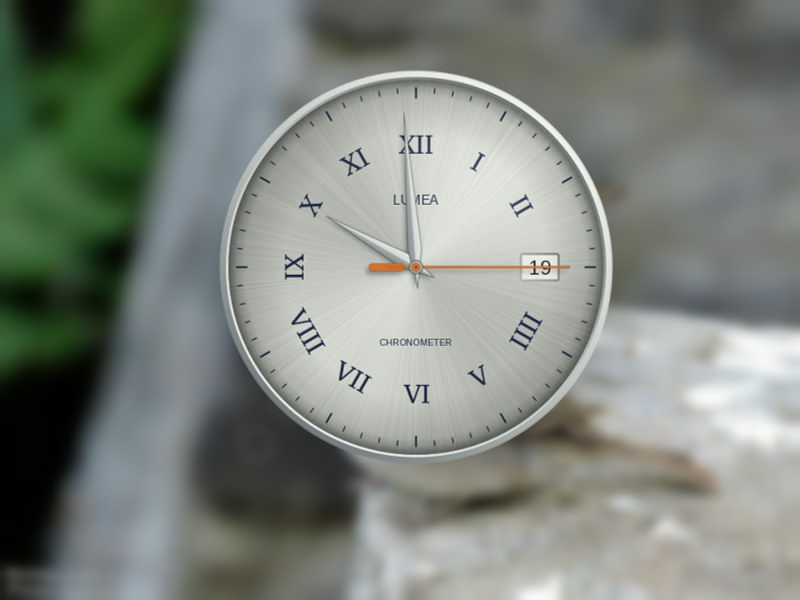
9,59,15
